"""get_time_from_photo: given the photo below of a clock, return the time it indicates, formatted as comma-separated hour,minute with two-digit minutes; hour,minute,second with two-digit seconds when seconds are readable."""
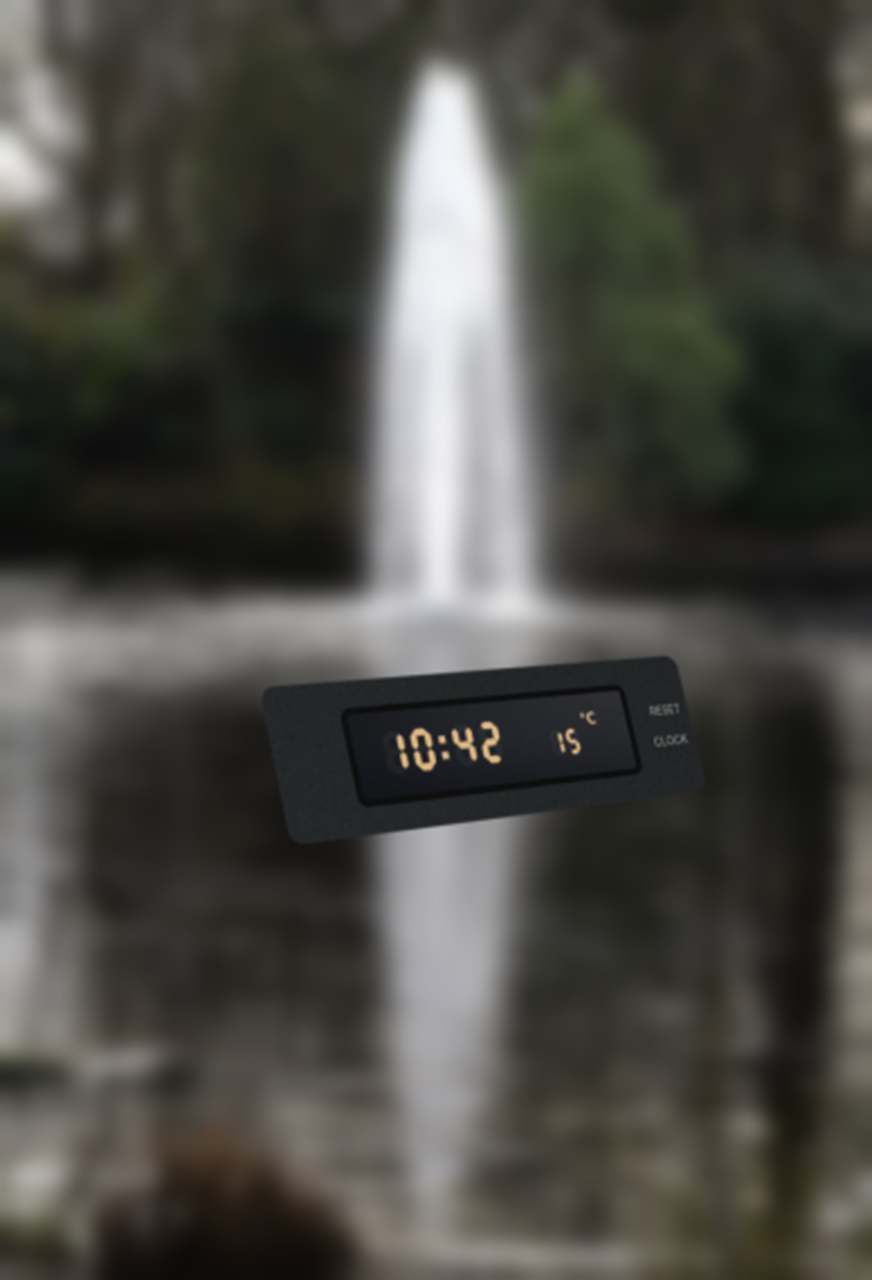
10,42
